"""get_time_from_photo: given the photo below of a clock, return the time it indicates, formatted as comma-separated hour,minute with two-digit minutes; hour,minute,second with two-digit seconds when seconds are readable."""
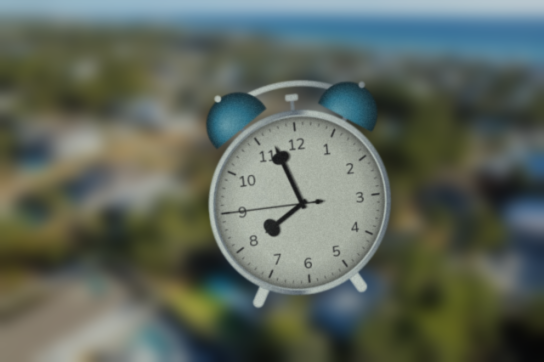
7,56,45
